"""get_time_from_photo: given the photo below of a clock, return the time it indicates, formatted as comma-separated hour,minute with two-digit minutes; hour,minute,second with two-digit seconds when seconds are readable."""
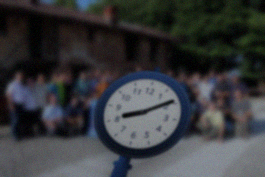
8,09
